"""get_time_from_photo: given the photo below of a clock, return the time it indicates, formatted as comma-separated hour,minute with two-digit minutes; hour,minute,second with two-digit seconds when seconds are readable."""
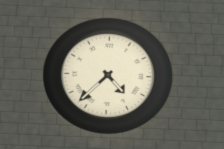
4,37
